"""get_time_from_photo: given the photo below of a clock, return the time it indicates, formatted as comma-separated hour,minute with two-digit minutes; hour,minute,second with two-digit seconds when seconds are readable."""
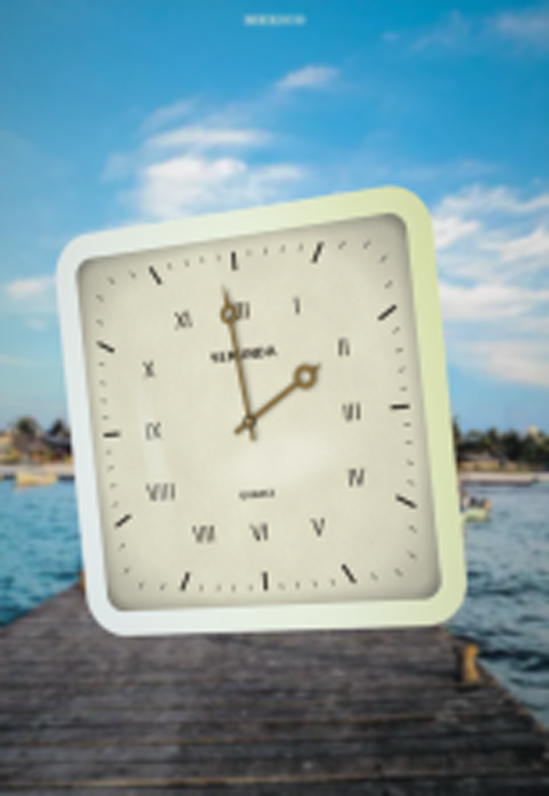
1,59
